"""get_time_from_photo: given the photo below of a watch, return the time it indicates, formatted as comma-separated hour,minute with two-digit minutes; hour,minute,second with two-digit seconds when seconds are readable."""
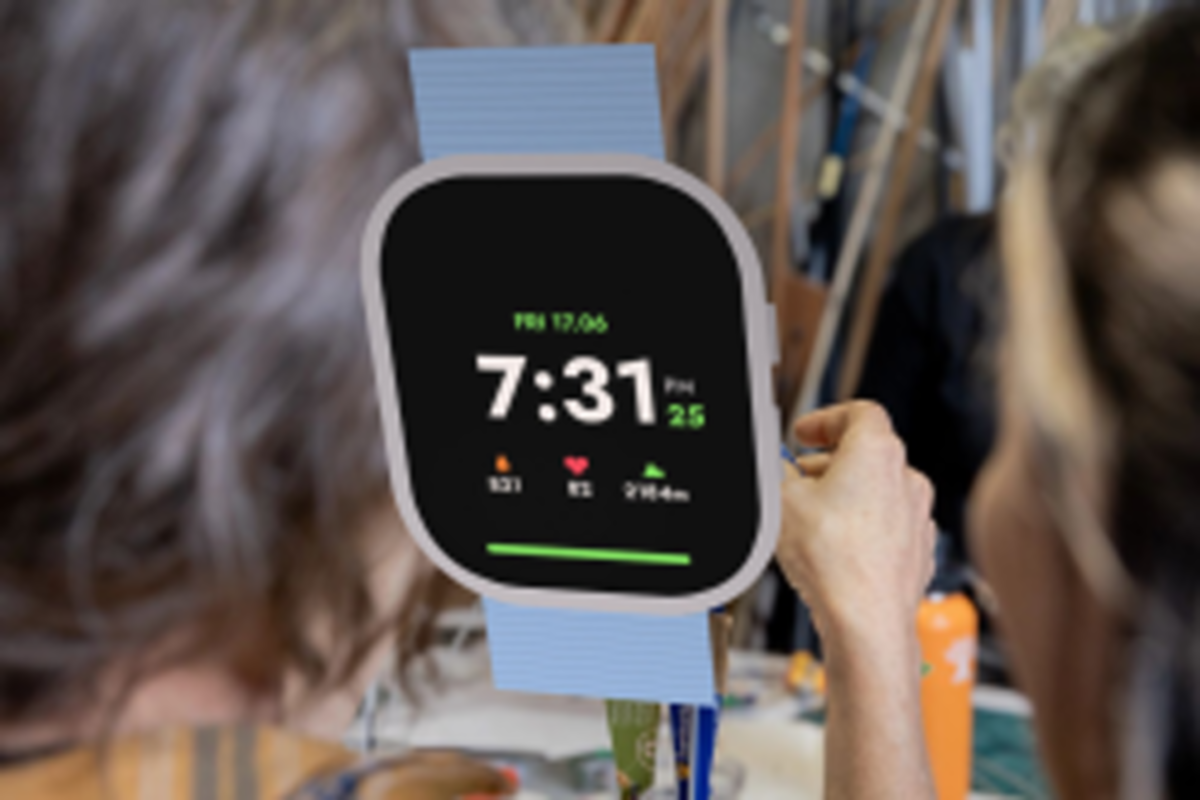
7,31
